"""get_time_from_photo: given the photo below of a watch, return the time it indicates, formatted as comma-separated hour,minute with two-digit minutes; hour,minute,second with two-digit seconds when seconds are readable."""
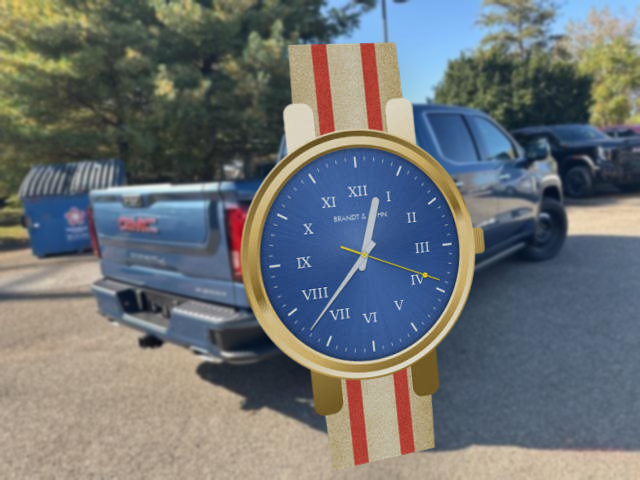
12,37,19
